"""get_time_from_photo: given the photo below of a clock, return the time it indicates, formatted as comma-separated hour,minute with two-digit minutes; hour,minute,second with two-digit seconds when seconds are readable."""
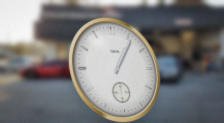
1,06
